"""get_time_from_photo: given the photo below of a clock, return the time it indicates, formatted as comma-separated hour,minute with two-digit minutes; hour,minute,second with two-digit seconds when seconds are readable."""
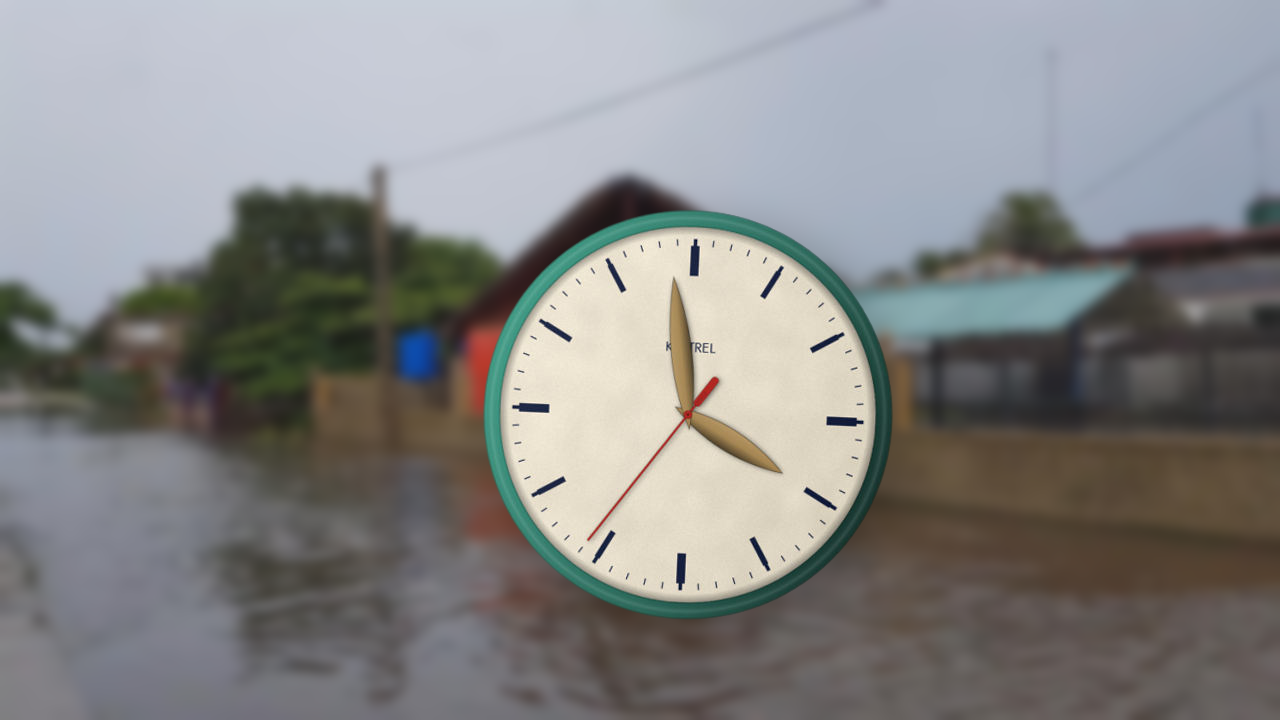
3,58,36
